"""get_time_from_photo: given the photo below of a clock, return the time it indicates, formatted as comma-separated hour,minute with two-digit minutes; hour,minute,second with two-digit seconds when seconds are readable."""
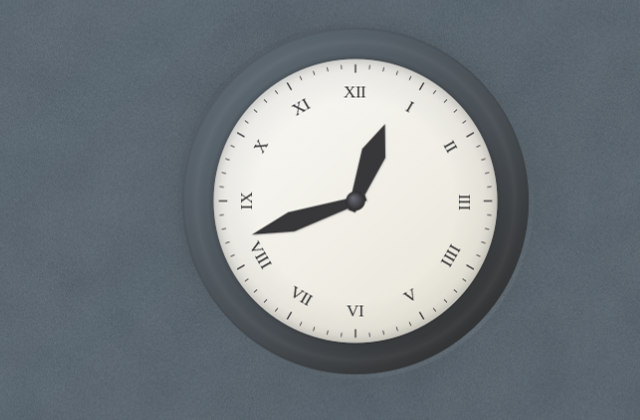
12,42
